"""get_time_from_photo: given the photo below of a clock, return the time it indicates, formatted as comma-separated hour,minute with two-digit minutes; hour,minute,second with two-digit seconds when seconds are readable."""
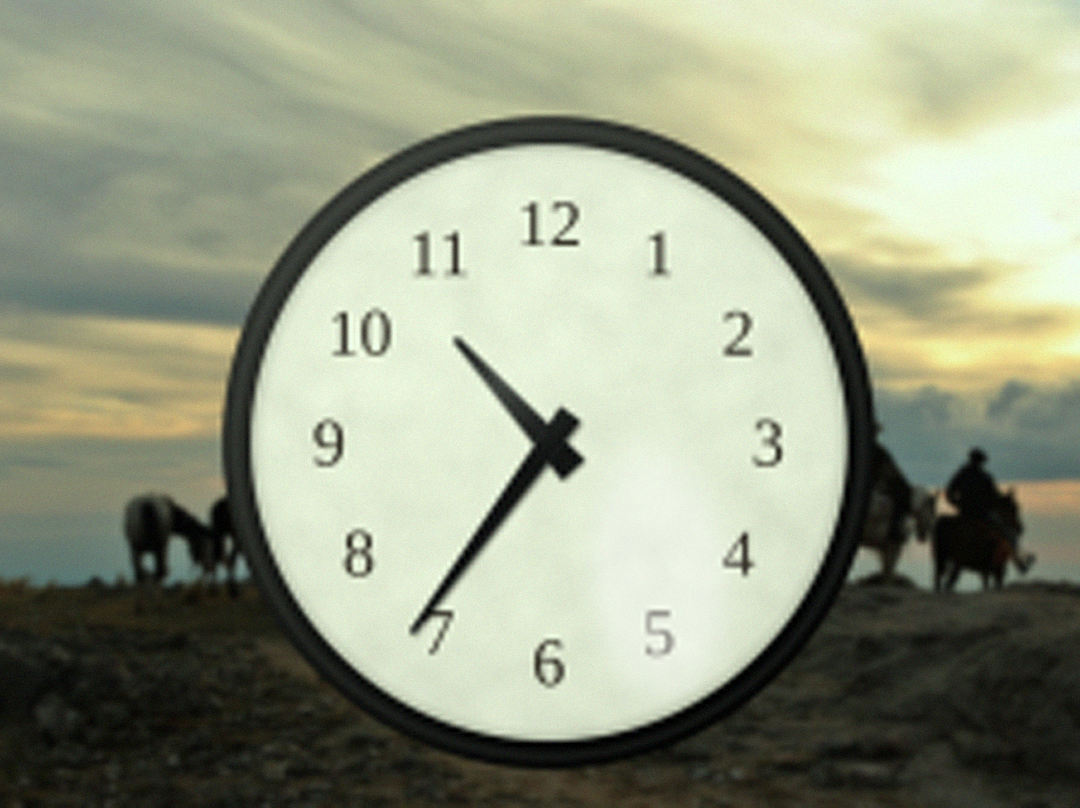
10,36
